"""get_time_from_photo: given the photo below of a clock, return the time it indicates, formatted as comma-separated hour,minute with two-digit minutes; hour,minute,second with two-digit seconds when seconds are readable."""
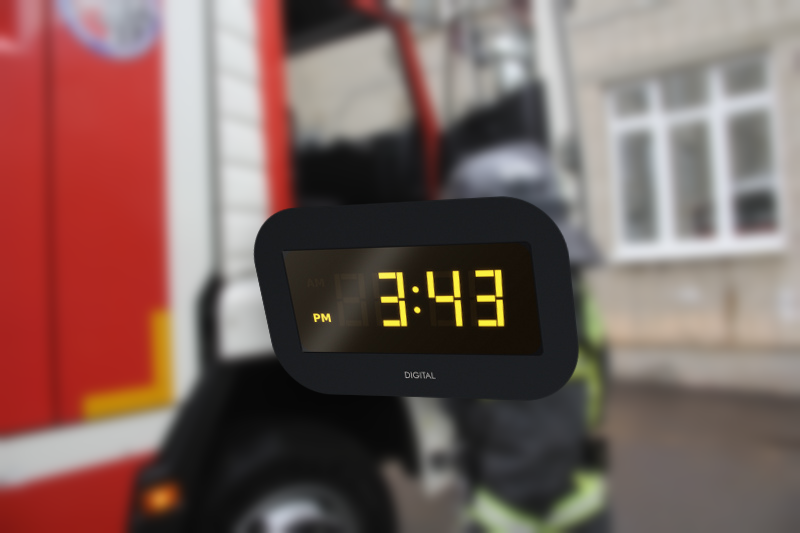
3,43
